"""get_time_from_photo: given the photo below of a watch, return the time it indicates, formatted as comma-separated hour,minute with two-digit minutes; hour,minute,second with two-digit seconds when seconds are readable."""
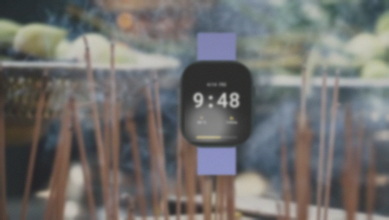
9,48
